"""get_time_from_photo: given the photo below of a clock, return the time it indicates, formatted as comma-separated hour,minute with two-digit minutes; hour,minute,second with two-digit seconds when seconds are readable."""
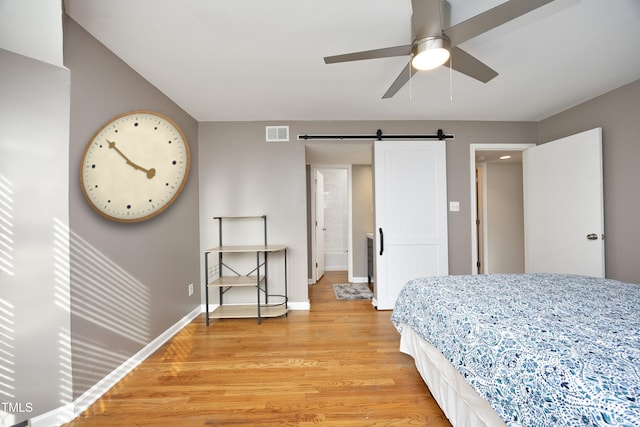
3,52
